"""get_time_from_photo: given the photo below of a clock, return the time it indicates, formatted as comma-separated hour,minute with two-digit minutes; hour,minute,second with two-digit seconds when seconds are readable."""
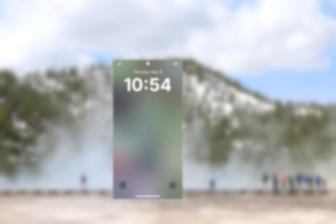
10,54
